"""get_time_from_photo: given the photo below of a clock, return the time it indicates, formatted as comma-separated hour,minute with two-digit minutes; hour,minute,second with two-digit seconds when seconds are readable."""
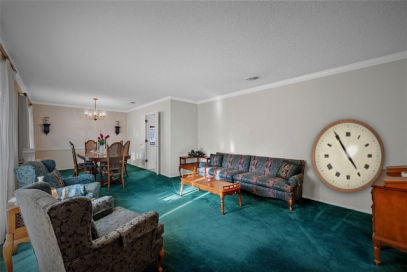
4,55
